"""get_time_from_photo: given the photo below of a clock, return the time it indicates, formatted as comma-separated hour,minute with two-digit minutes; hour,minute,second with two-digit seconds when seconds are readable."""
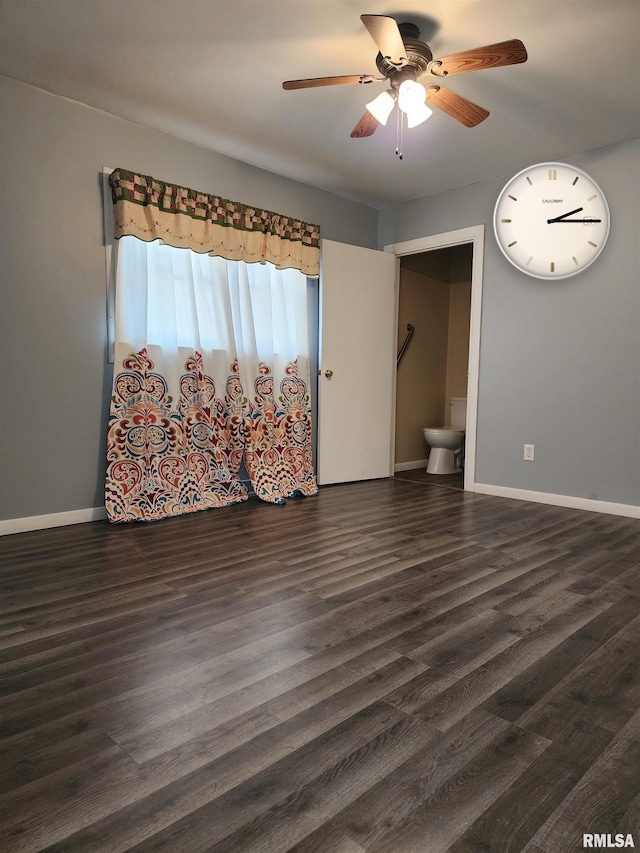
2,15
